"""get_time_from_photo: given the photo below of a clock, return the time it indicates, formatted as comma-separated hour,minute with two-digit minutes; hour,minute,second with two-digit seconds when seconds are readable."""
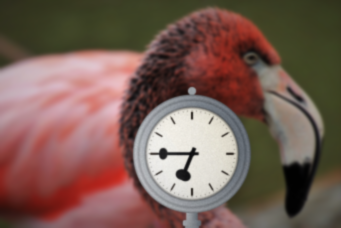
6,45
